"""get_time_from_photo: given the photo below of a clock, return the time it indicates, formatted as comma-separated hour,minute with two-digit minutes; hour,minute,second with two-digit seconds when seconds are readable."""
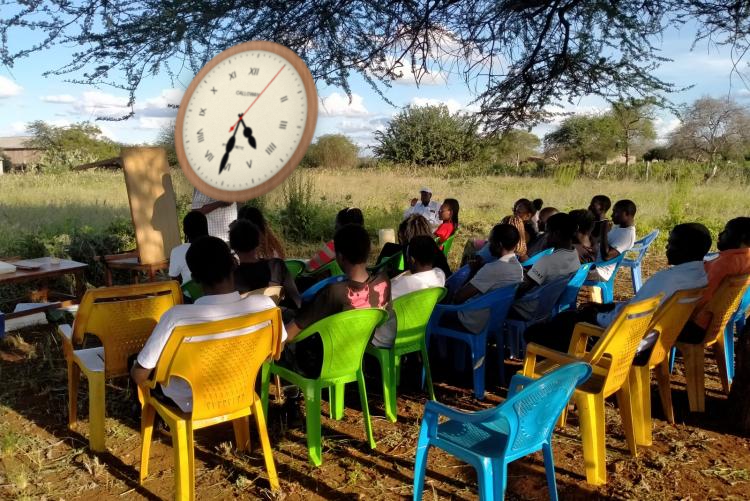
4,31,05
